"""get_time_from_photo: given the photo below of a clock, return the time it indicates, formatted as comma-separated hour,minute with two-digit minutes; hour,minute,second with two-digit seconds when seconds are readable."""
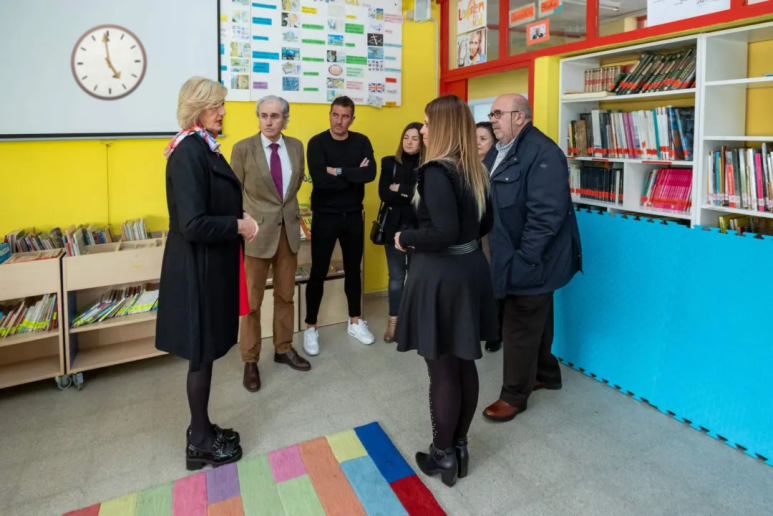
4,59
